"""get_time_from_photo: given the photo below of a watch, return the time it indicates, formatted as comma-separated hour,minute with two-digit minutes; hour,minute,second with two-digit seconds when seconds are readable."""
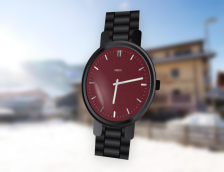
6,13
